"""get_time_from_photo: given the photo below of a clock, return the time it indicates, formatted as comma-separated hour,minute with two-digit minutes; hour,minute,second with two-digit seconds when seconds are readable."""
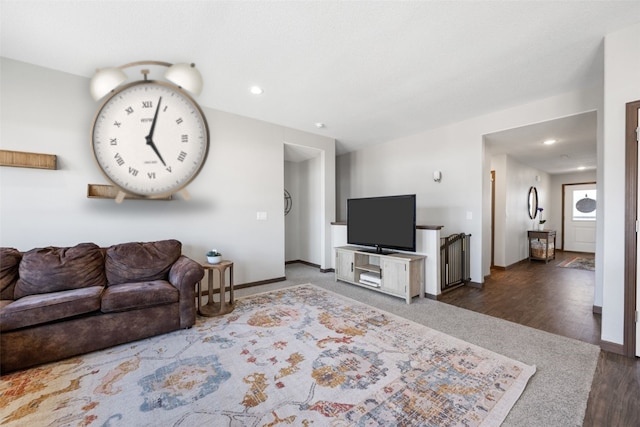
5,03
